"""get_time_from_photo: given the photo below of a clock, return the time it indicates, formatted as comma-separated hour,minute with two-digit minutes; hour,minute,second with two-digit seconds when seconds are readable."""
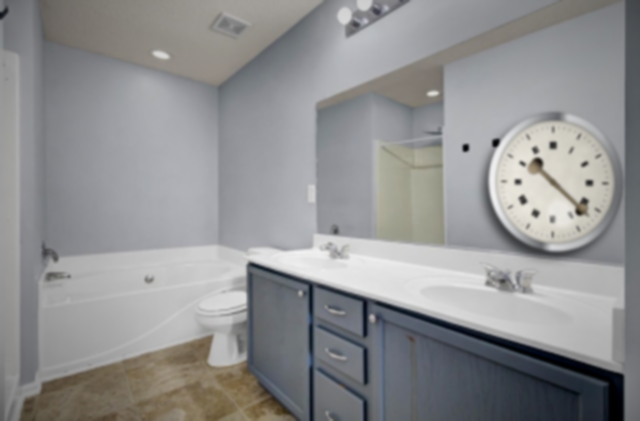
10,22
